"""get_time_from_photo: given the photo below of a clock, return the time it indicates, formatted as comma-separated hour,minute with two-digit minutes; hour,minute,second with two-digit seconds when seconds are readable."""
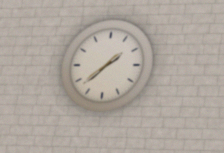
1,38
